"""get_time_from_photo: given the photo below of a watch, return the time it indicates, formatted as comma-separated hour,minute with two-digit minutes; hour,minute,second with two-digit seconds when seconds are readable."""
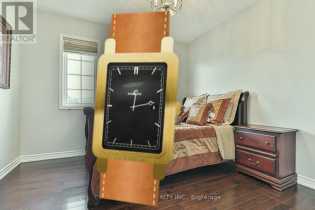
12,13
